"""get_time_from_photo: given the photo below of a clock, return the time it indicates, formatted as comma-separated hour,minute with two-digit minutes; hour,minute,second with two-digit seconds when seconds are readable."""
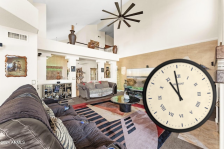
10,59
